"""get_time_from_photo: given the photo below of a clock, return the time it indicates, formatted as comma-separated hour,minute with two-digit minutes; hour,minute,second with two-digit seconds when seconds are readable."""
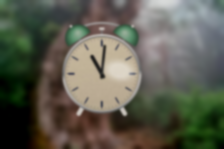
11,01
